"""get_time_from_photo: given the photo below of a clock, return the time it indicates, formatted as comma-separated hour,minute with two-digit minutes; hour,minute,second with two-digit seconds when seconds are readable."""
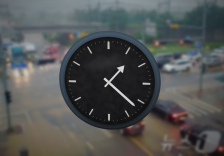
1,22
